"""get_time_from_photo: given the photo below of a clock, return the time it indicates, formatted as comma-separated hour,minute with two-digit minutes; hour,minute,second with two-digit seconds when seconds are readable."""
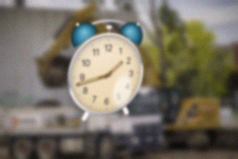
1,43
